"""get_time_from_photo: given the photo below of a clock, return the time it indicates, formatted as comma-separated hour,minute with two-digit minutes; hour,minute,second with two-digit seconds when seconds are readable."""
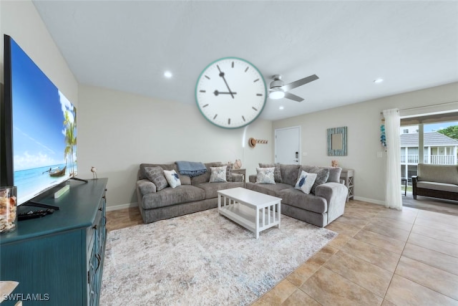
8,55
